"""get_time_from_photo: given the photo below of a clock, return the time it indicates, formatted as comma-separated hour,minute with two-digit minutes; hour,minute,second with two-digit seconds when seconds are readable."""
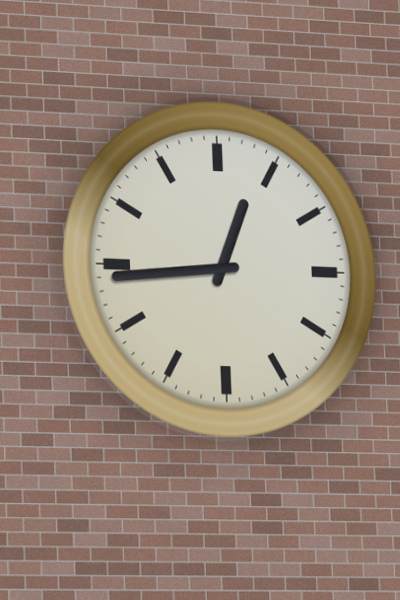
12,44
